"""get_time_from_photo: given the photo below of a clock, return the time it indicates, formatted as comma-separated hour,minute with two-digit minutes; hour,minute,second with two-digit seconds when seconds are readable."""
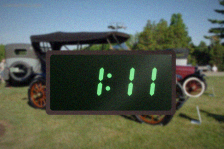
1,11
